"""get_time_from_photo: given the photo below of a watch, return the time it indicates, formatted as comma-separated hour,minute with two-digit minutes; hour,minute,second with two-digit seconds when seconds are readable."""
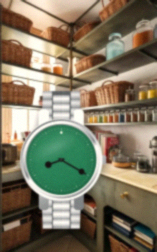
8,20
